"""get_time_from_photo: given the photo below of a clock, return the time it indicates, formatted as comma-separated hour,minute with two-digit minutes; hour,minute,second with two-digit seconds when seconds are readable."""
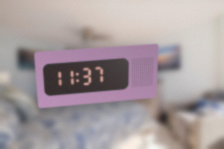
11,37
